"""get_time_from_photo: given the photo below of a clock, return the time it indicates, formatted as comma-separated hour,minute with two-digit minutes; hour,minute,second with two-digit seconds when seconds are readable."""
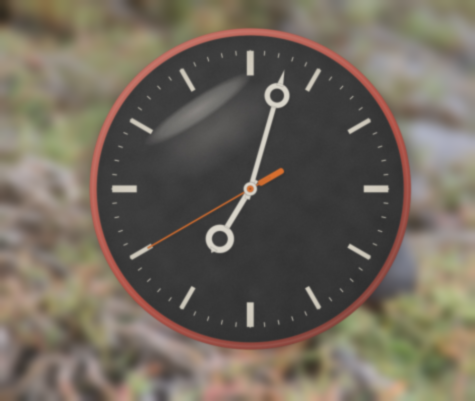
7,02,40
